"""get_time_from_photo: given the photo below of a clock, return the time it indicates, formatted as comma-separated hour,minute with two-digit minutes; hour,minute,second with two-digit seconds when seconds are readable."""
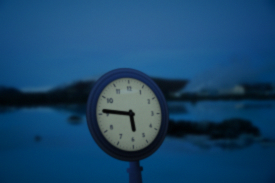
5,46
